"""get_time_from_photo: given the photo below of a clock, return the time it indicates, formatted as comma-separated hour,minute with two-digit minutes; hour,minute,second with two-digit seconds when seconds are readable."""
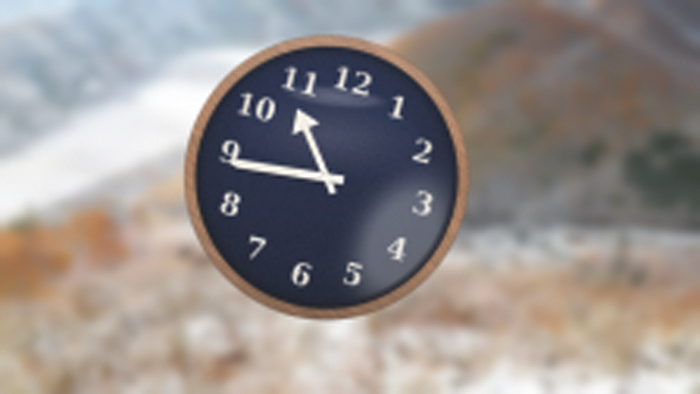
10,44
